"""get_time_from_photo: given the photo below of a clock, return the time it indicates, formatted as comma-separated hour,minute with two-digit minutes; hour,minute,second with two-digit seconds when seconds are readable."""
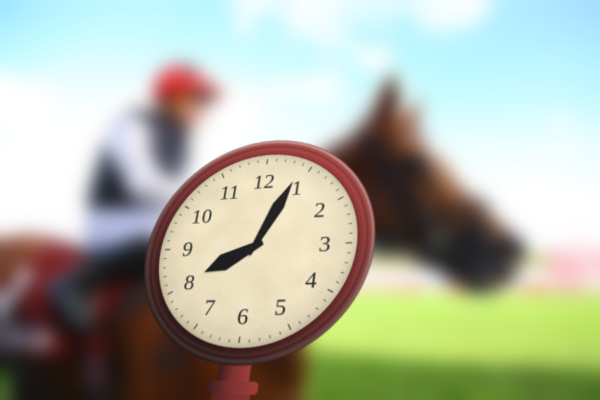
8,04
